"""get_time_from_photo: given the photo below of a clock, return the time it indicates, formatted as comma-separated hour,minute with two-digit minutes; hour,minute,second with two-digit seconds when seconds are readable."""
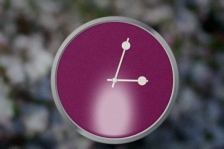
3,03
